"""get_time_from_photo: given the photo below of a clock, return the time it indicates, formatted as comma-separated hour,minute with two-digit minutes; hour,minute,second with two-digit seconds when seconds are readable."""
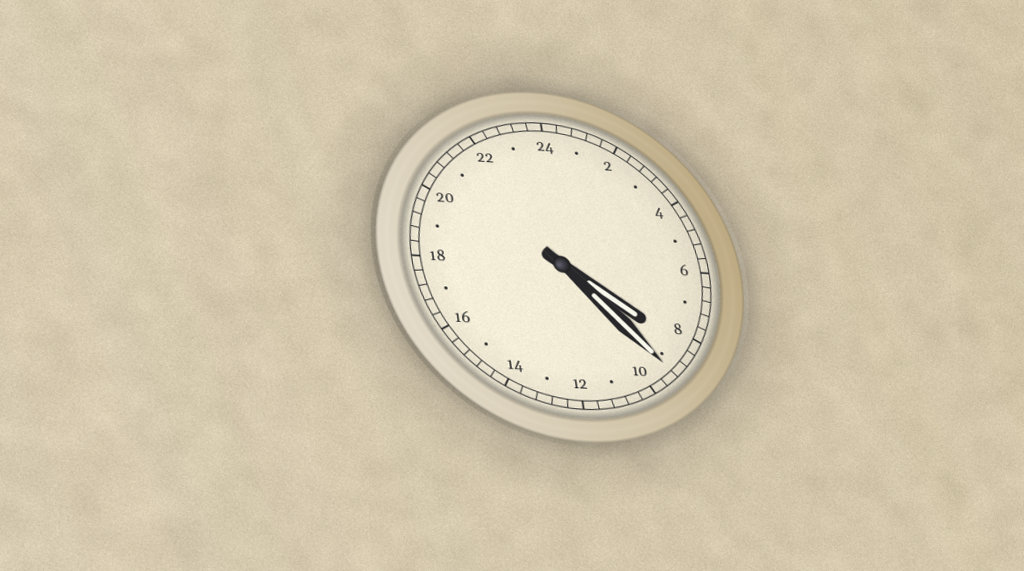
8,23
